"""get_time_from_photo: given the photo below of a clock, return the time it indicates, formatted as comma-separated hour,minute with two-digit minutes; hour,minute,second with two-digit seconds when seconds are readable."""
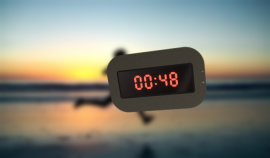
0,48
